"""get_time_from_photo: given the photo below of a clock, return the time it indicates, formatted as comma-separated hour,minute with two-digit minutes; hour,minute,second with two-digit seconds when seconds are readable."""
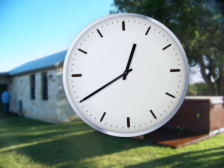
12,40
